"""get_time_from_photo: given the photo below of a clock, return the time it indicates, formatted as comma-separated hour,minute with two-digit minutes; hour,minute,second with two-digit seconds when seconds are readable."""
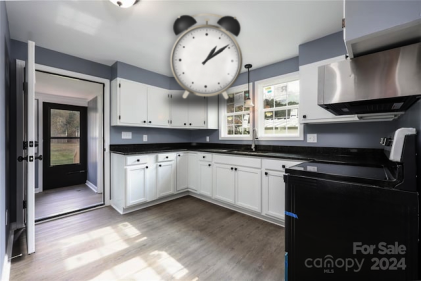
1,09
